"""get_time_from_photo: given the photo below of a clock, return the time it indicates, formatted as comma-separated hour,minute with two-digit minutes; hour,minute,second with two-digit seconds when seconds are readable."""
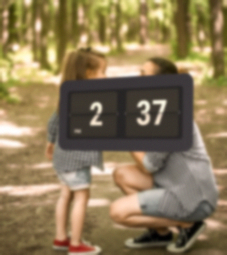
2,37
